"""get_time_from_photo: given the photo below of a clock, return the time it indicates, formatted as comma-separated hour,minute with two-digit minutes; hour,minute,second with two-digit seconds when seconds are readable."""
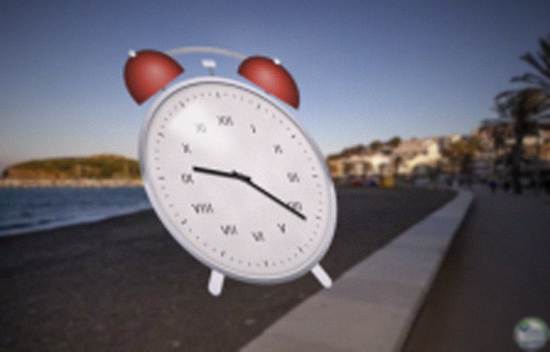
9,21
